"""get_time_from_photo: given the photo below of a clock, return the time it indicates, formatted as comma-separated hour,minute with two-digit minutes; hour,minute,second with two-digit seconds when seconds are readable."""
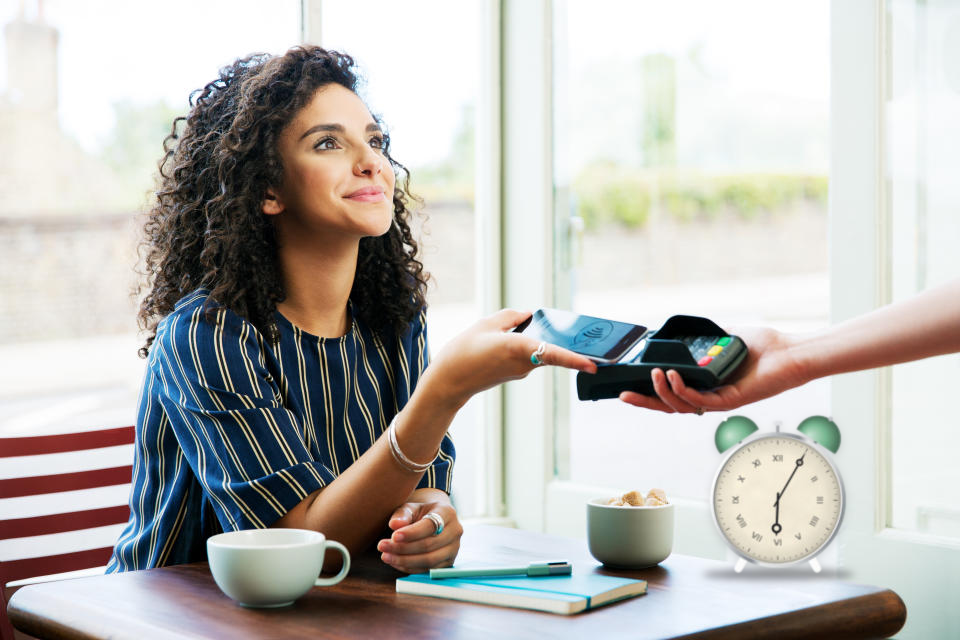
6,05
